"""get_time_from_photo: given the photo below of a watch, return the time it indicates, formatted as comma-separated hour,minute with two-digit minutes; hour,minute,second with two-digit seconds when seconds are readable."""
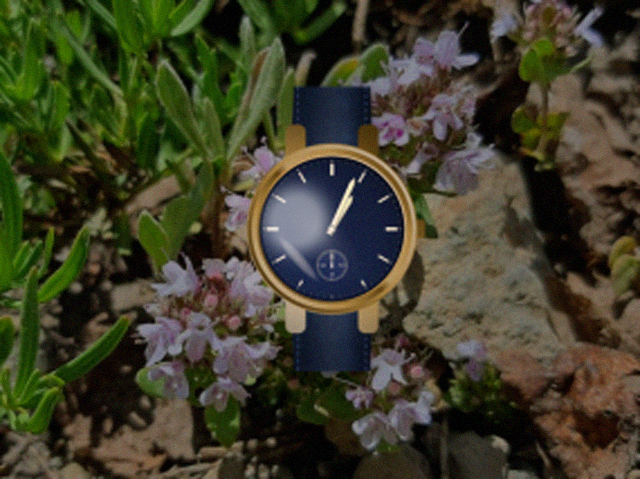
1,04
